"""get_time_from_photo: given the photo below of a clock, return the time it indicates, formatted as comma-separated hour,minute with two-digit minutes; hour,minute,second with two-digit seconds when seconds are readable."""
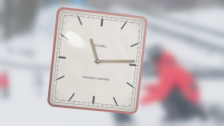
11,14
